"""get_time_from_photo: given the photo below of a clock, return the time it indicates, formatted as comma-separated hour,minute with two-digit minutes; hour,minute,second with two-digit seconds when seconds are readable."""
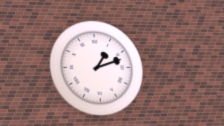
1,12
